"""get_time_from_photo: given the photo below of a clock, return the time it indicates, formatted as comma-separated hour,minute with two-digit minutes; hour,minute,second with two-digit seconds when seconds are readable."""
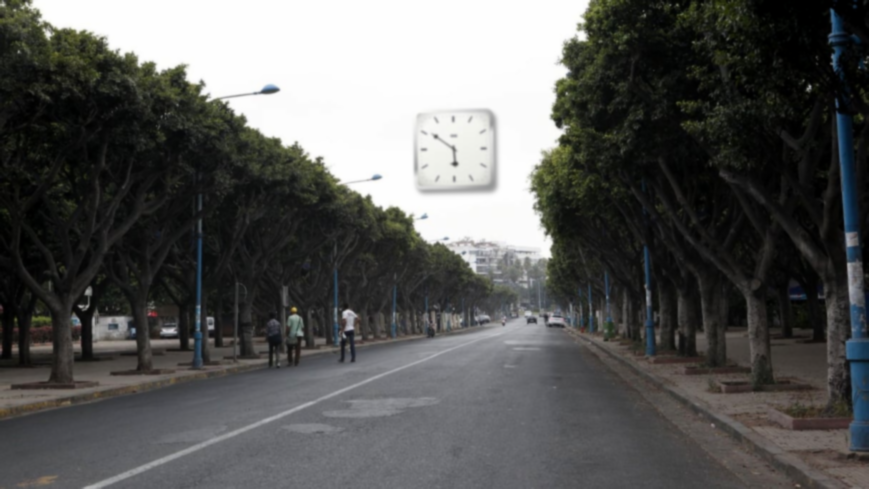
5,51
